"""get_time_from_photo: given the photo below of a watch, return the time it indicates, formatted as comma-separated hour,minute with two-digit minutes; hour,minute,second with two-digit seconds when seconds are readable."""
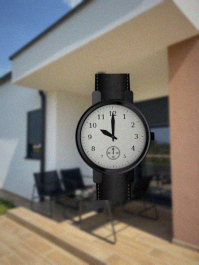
10,00
